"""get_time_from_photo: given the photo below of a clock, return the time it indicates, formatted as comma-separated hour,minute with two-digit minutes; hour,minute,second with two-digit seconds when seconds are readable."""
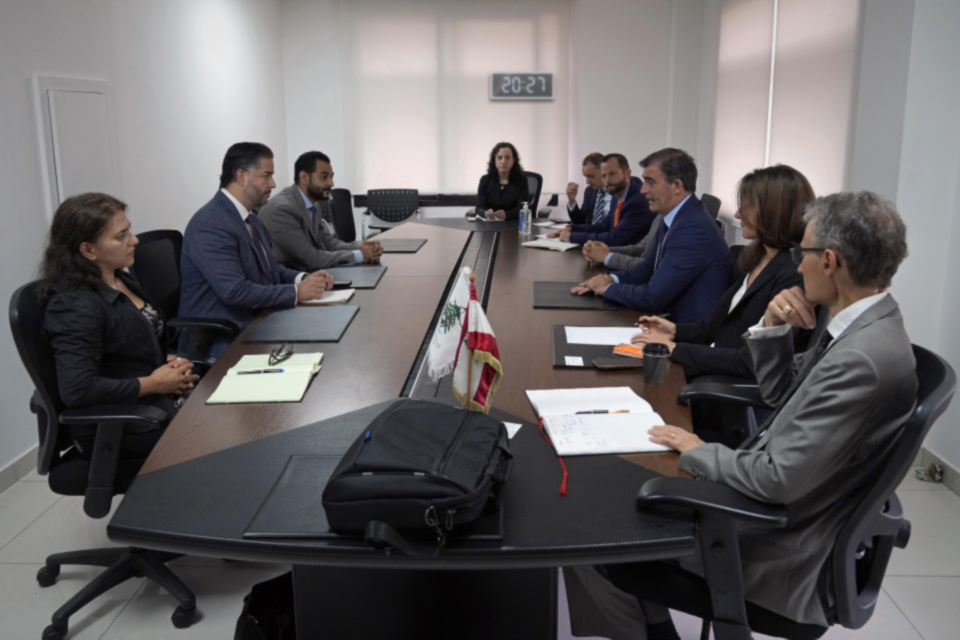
20,27
